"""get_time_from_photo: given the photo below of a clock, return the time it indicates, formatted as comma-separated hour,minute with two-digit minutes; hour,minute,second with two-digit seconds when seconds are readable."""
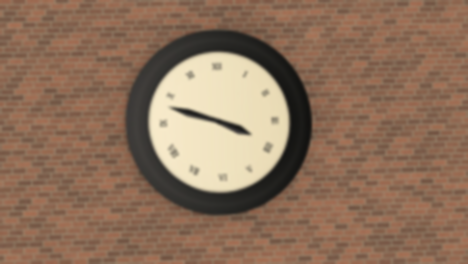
3,48
